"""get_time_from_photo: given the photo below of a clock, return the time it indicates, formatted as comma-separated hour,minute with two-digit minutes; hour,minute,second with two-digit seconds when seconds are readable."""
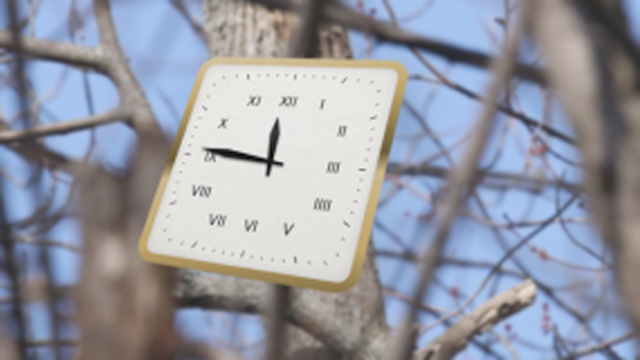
11,46
